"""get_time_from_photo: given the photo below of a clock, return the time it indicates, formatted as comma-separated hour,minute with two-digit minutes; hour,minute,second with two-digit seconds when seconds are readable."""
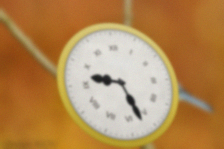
9,27
